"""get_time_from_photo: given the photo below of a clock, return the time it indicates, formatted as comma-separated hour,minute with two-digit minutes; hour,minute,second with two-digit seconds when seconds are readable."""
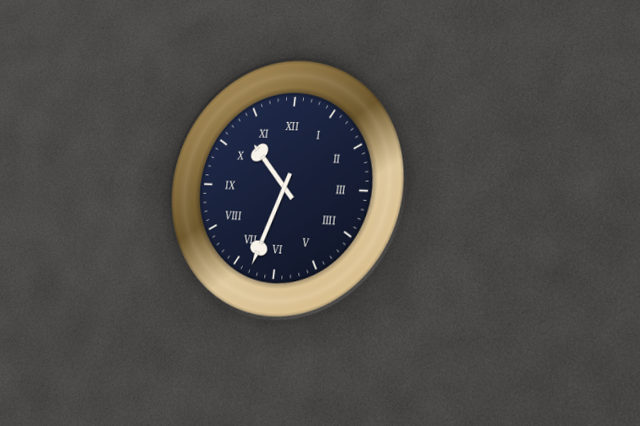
10,33
